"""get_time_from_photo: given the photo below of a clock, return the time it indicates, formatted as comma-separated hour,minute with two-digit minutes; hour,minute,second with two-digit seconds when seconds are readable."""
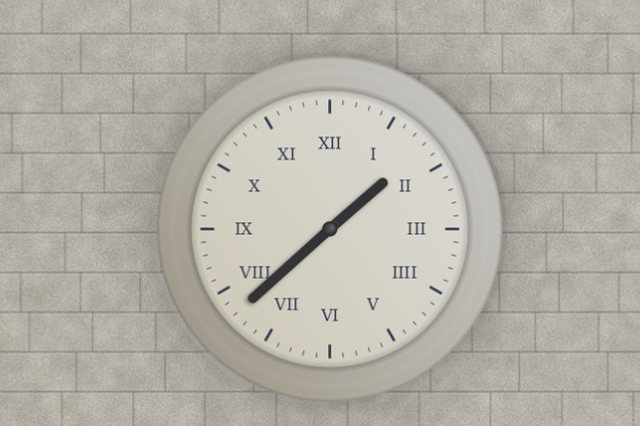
1,38
